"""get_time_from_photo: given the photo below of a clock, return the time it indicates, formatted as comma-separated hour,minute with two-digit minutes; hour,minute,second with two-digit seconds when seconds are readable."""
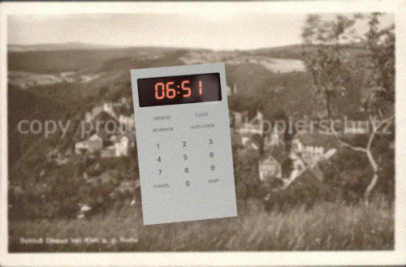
6,51
